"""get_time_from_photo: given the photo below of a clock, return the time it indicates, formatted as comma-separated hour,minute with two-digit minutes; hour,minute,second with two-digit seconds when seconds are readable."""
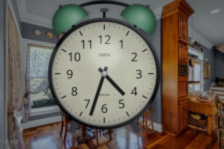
4,33
